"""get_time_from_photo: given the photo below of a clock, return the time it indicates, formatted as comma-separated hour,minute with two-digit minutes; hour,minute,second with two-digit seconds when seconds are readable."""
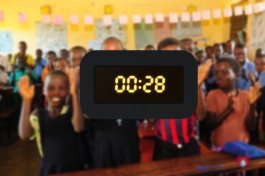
0,28
